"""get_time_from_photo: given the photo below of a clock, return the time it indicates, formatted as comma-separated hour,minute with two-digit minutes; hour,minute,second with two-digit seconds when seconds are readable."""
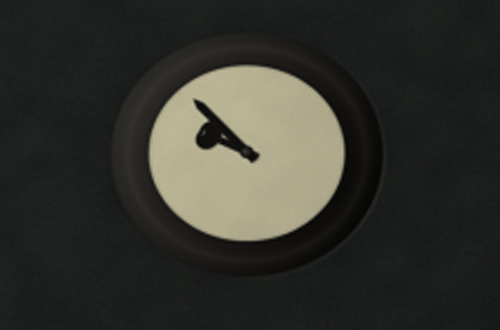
9,53
